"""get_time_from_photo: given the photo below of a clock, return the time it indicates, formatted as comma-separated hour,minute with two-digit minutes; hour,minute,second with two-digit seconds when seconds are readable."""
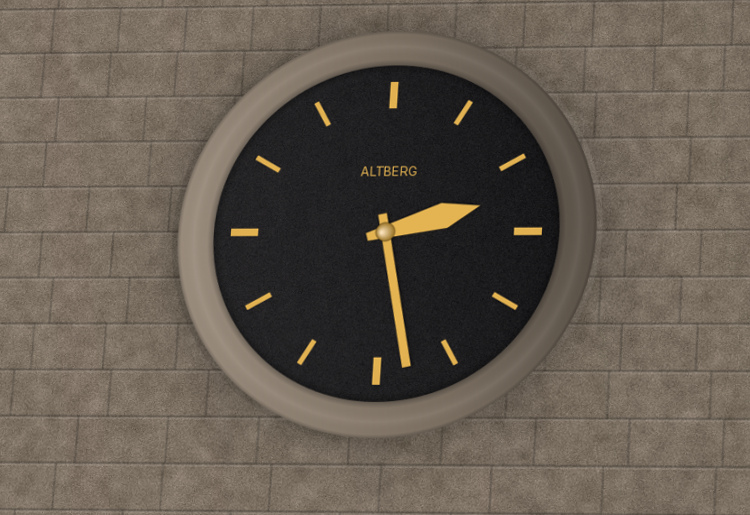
2,28
